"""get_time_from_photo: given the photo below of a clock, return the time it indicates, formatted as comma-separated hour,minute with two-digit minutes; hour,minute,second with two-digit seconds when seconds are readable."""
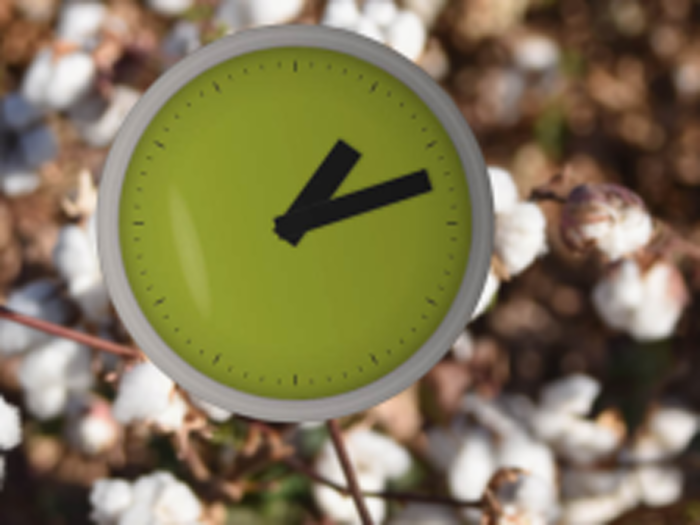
1,12
